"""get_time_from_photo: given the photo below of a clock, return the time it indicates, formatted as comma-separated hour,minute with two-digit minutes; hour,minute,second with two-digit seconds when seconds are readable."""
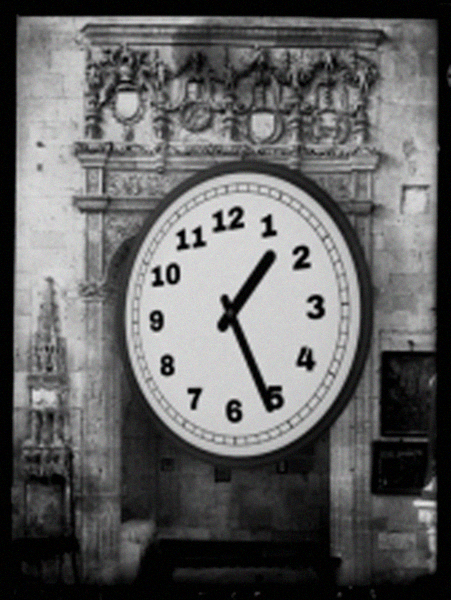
1,26
